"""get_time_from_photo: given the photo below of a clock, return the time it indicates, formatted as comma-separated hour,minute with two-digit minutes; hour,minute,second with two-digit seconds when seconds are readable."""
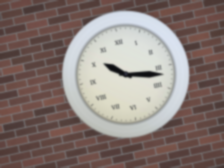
10,17
